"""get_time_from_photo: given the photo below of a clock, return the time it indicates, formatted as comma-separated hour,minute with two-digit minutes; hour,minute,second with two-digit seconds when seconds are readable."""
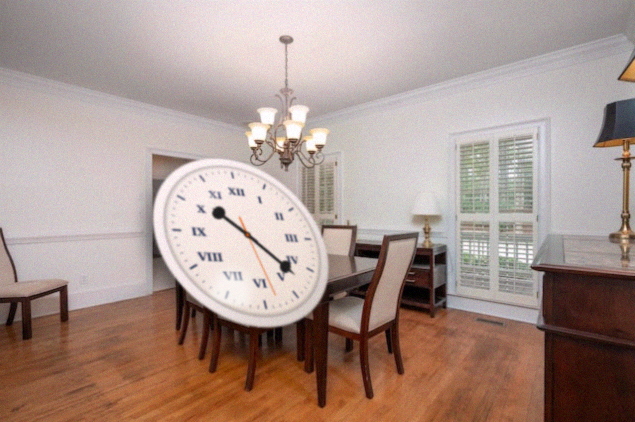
10,22,28
